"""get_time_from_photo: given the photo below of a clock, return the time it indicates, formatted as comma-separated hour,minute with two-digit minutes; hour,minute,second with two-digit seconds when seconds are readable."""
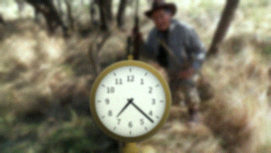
7,22
